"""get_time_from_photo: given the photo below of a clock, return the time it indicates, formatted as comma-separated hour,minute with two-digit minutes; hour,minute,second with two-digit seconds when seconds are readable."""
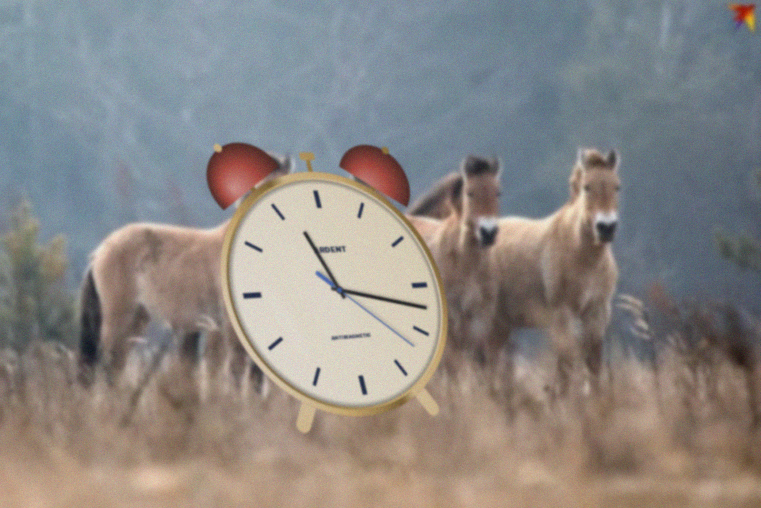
11,17,22
